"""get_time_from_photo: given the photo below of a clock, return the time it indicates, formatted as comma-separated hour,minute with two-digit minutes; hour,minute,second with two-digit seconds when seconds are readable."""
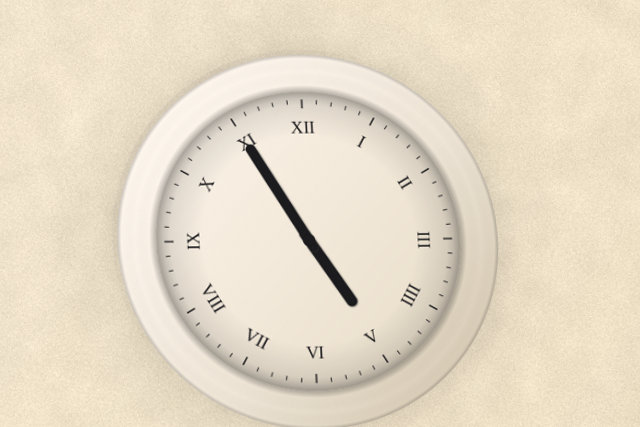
4,55
